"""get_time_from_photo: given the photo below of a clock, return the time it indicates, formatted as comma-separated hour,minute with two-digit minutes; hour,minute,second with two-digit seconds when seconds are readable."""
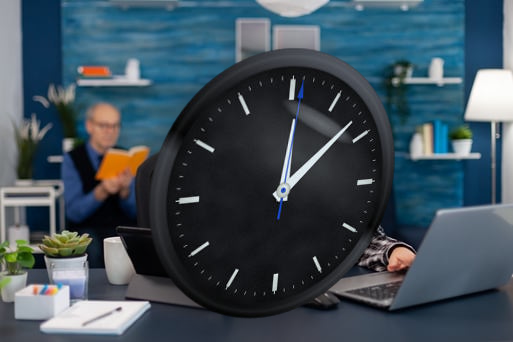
12,08,01
